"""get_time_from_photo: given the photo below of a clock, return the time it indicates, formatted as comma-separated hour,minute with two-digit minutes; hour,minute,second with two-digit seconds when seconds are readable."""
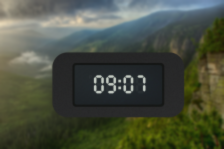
9,07
